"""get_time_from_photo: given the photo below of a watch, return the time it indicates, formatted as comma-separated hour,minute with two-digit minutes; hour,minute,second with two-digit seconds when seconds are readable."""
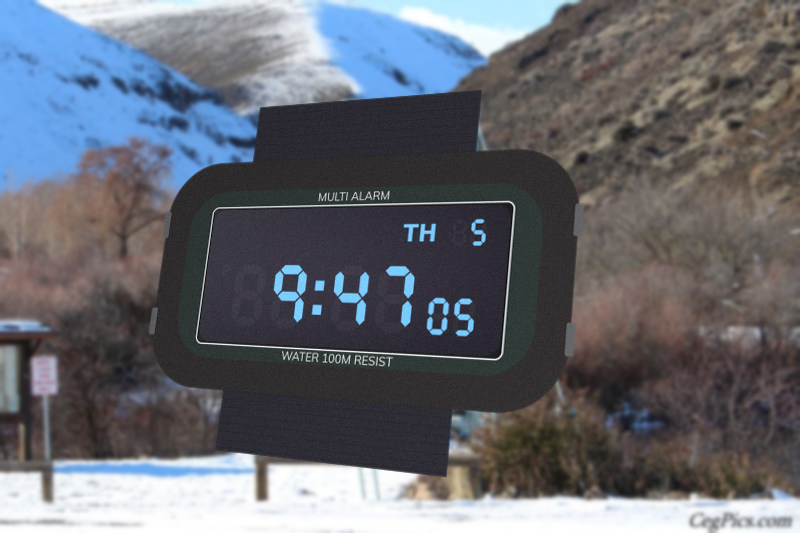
9,47,05
